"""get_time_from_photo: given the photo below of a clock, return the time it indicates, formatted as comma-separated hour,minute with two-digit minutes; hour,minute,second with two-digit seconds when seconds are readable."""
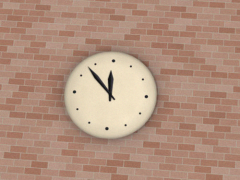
11,53
